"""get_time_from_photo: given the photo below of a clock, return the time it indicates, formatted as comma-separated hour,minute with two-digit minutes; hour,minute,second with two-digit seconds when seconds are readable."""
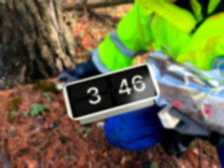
3,46
